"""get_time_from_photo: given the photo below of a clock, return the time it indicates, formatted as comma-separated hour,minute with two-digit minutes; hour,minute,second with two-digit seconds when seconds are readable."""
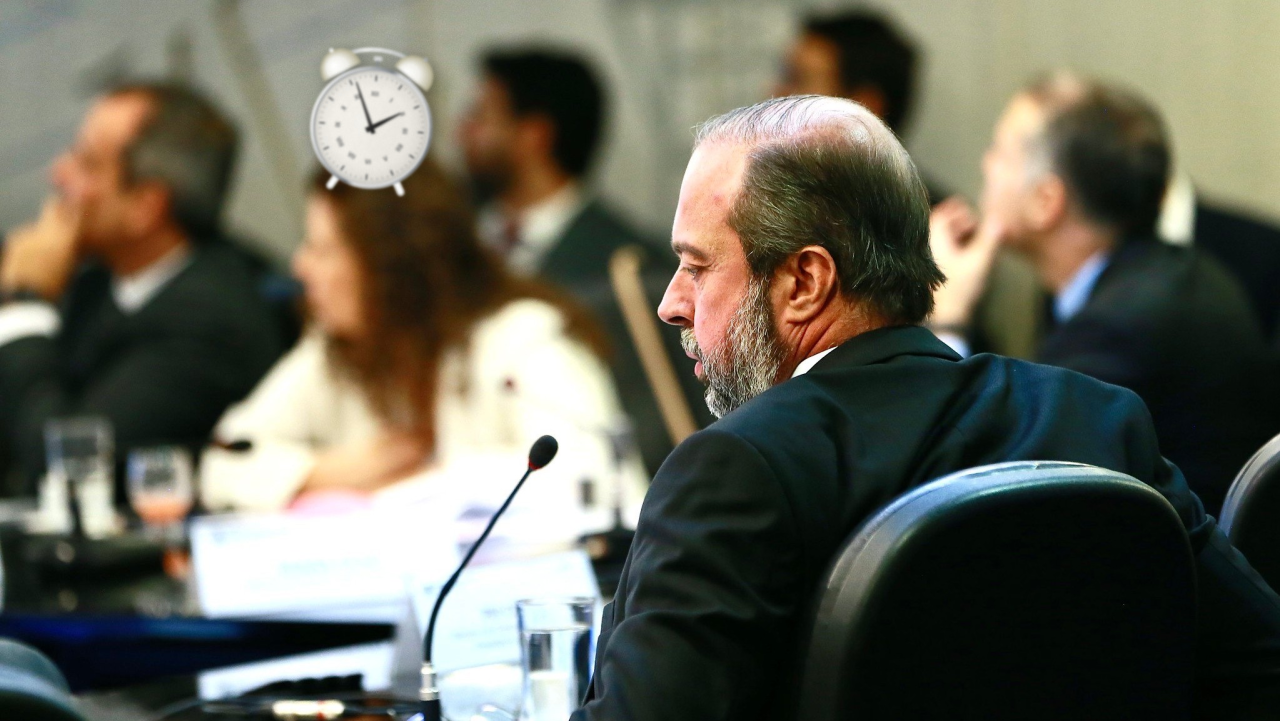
1,56
